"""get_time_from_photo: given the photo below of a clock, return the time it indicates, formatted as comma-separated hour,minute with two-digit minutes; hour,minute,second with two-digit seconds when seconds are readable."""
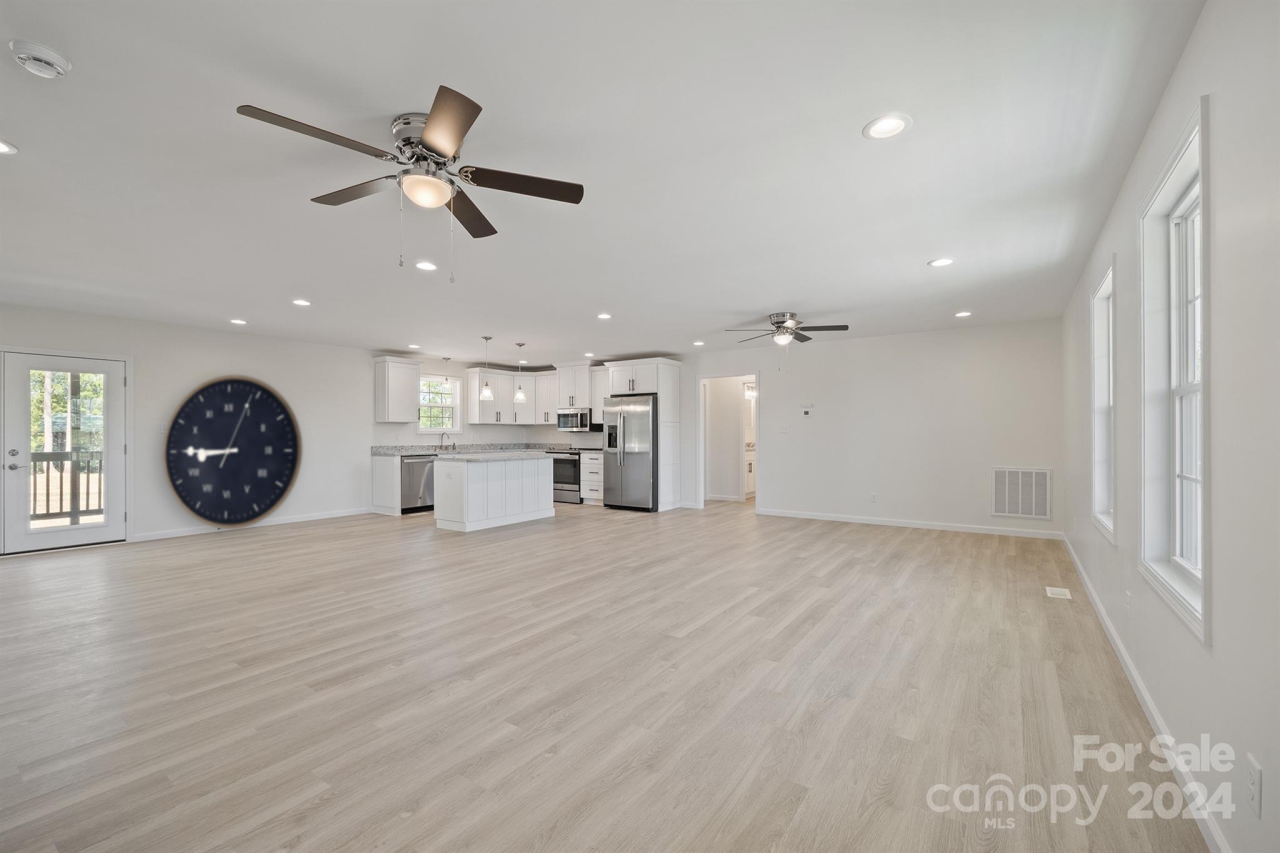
8,45,04
